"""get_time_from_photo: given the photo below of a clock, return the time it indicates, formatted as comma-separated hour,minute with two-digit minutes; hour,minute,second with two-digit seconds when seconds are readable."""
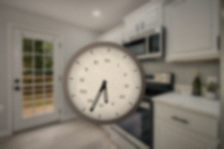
5,33
